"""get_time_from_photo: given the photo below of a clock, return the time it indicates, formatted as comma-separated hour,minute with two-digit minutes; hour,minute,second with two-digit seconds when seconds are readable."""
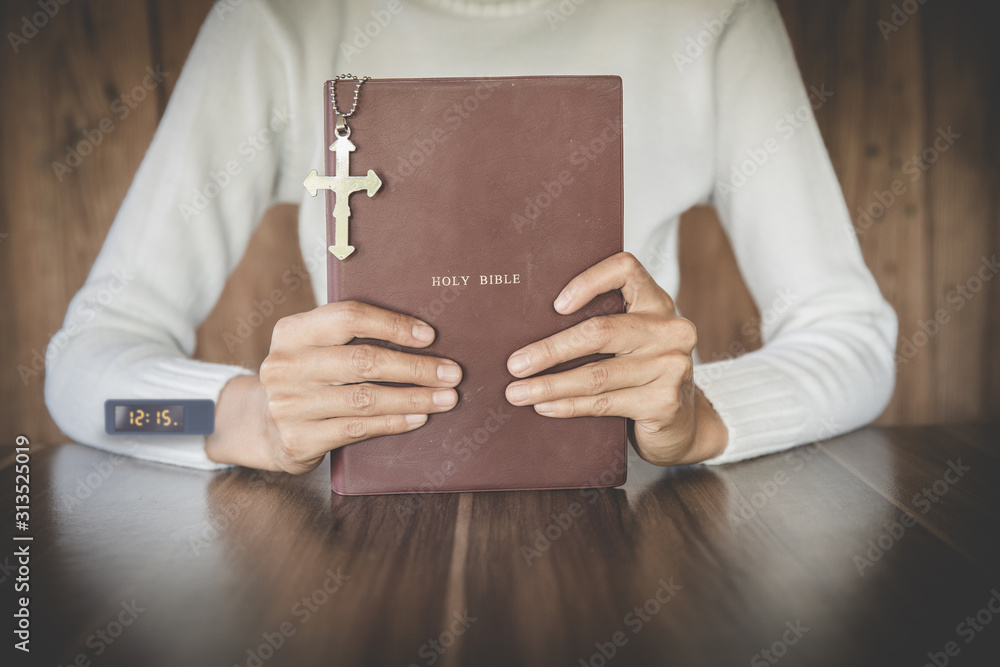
12,15
